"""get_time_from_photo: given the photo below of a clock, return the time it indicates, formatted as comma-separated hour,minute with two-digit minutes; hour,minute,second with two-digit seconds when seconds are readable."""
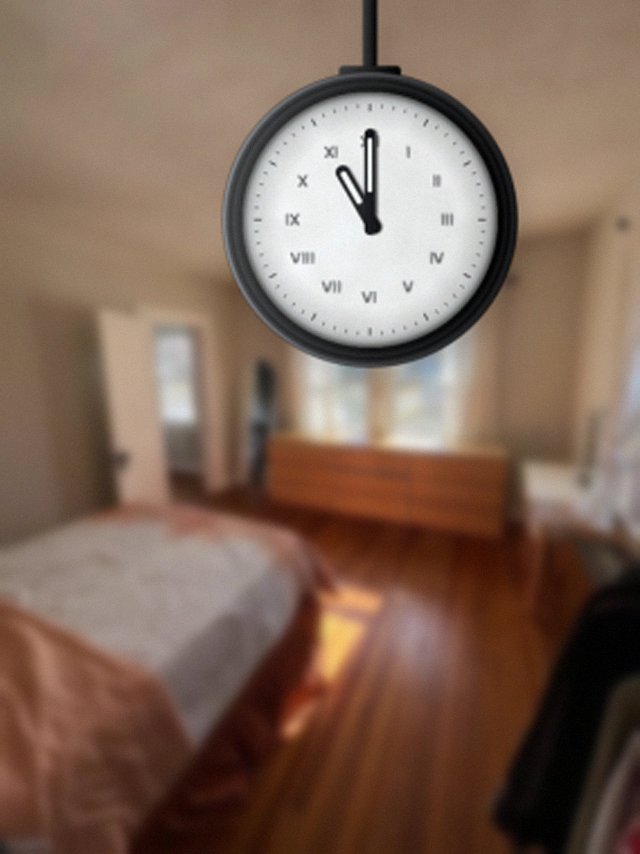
11,00
